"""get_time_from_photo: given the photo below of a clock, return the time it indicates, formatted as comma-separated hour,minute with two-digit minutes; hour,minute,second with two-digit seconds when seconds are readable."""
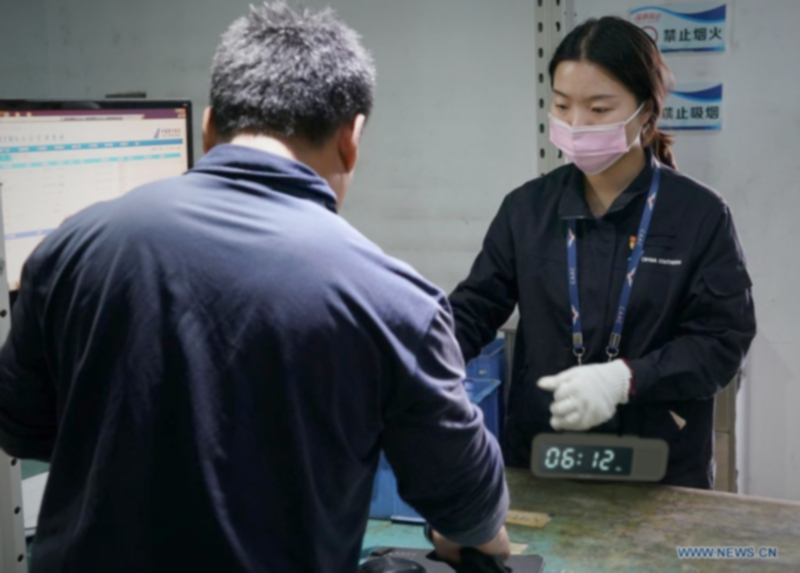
6,12
